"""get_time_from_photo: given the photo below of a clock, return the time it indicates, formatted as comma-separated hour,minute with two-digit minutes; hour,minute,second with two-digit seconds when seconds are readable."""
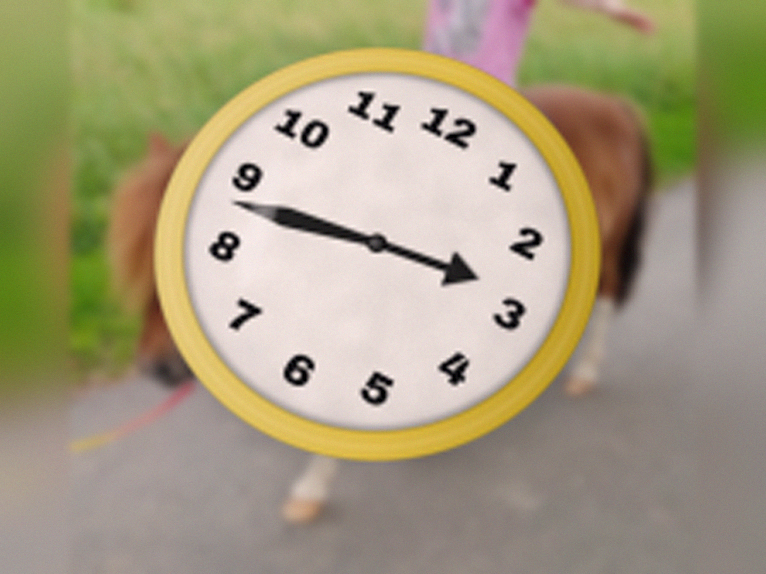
2,43
